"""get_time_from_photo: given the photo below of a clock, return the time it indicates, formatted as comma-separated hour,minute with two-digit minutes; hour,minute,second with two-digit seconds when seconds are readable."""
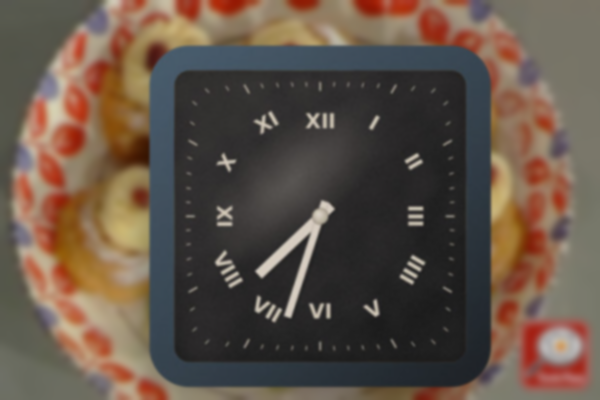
7,33
